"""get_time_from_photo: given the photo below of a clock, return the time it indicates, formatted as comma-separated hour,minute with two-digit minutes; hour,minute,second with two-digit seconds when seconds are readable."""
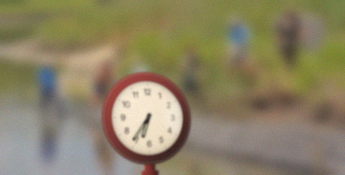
6,36
